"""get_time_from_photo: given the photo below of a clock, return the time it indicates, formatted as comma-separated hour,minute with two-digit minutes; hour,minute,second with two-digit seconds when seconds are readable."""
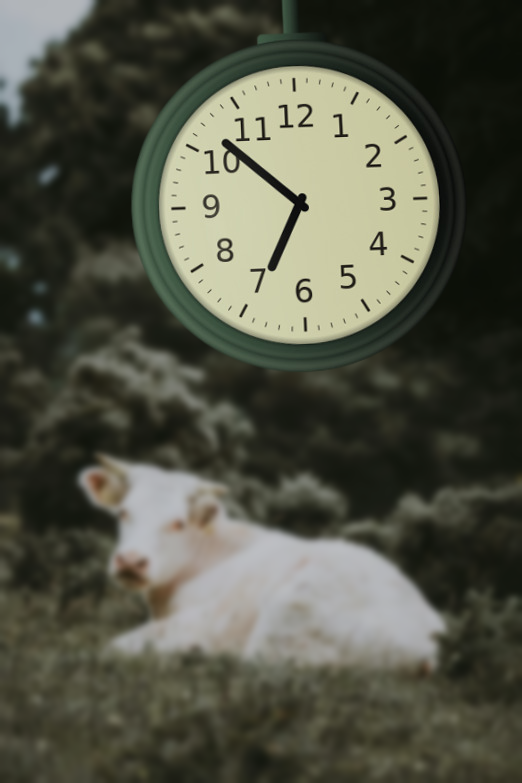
6,52
